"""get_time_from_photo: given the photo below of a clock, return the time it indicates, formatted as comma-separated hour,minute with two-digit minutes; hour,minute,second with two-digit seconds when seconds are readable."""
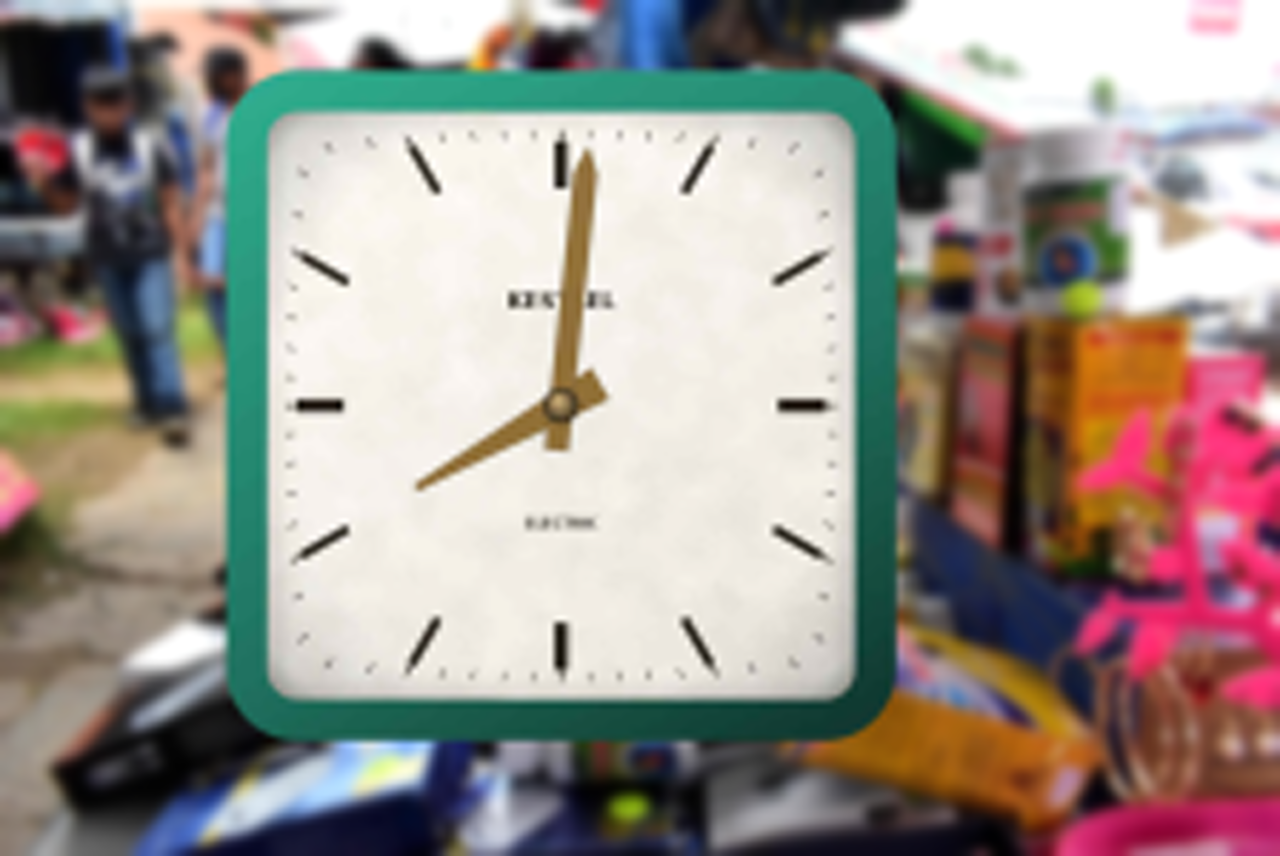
8,01
